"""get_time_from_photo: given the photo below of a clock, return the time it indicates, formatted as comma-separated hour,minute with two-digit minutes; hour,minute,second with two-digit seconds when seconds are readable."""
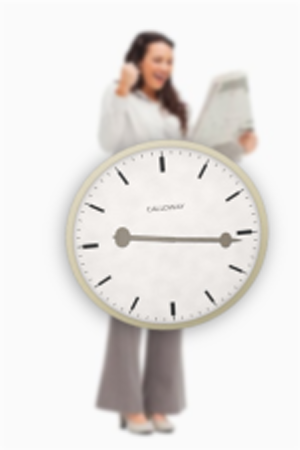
9,16
